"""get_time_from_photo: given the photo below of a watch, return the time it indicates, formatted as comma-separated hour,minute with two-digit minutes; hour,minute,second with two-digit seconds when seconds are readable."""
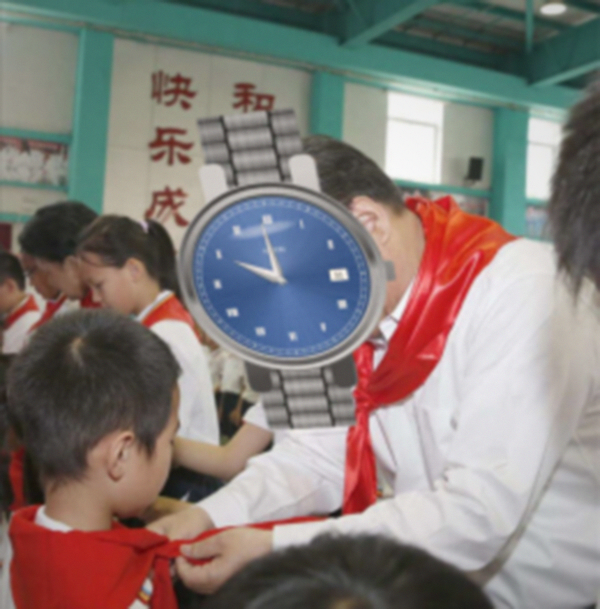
9,59
